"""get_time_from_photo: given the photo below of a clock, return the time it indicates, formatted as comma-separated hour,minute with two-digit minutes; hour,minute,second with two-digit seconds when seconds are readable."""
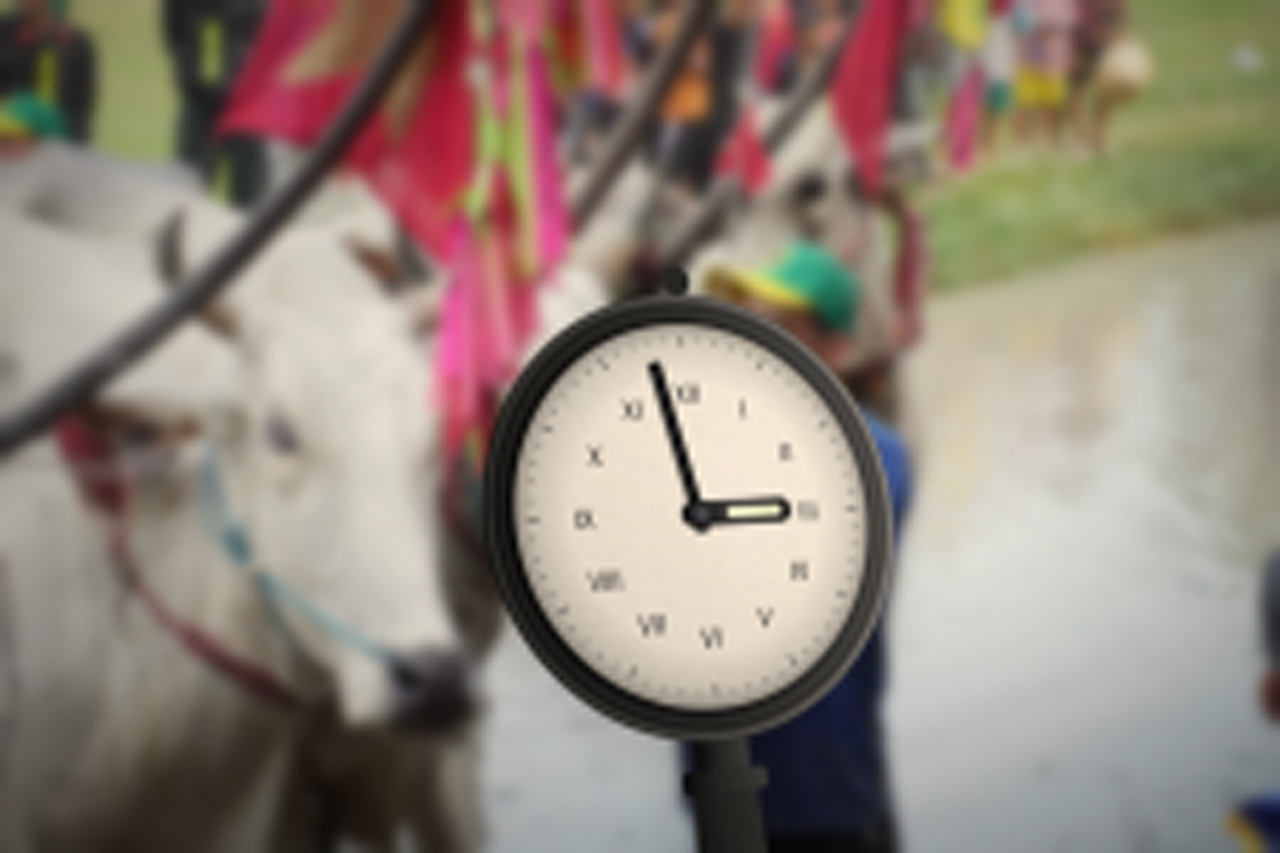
2,58
